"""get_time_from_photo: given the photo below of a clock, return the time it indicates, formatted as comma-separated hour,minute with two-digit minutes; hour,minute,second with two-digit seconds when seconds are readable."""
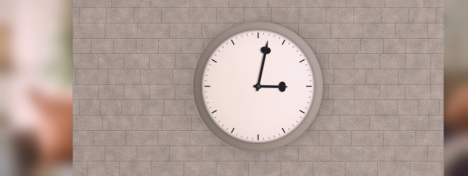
3,02
